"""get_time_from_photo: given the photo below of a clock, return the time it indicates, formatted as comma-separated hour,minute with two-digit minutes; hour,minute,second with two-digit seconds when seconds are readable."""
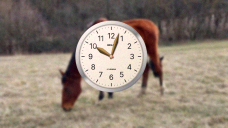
10,03
